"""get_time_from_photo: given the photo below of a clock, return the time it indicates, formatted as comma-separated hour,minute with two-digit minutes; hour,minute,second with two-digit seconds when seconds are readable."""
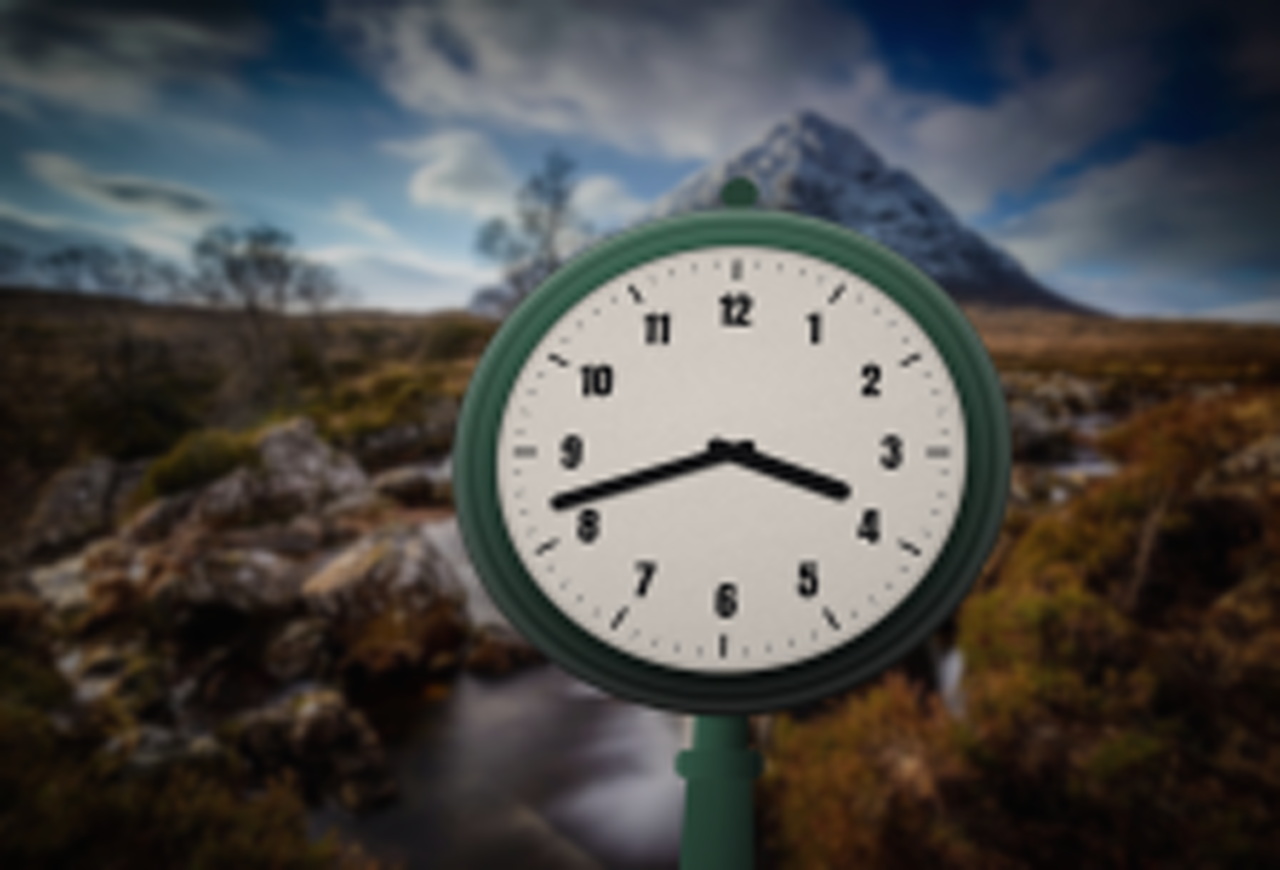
3,42
